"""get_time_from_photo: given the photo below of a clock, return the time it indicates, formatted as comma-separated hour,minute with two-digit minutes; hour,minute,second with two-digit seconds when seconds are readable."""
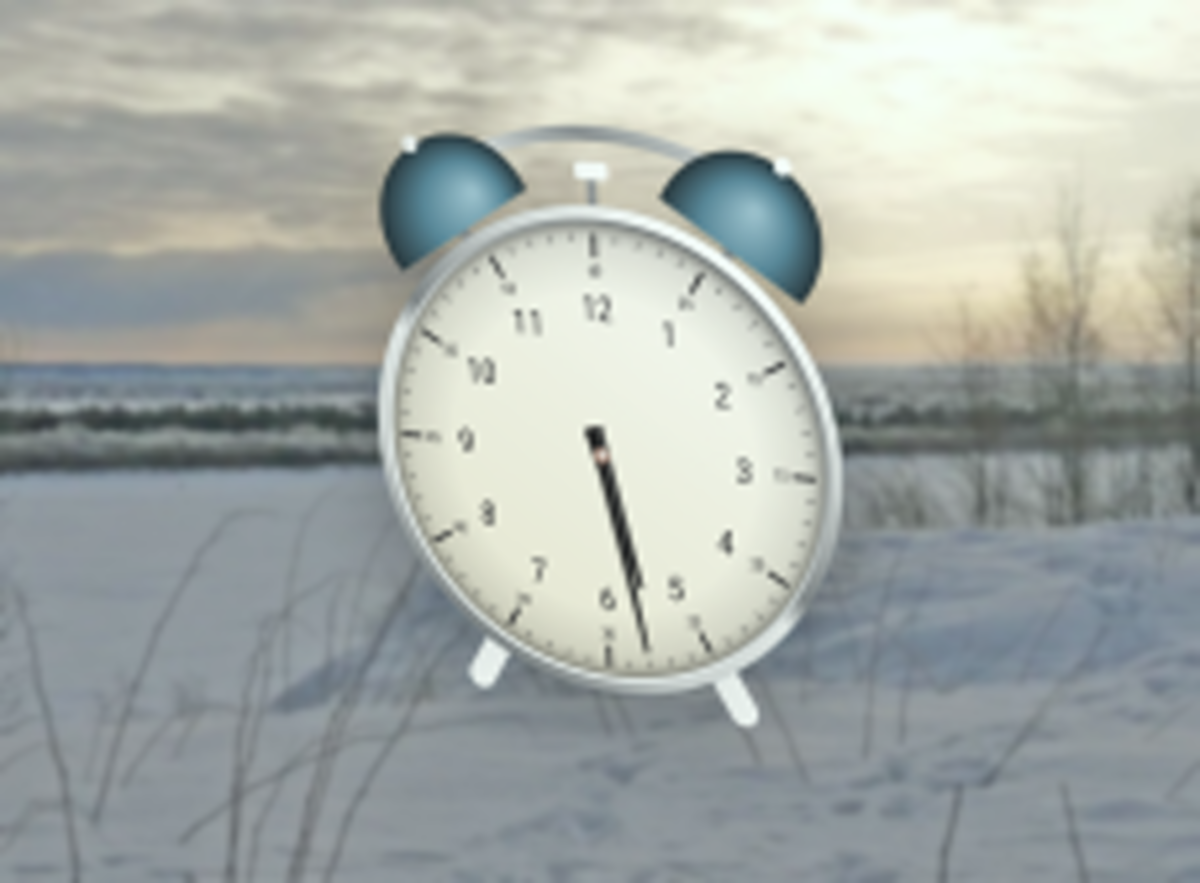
5,28
